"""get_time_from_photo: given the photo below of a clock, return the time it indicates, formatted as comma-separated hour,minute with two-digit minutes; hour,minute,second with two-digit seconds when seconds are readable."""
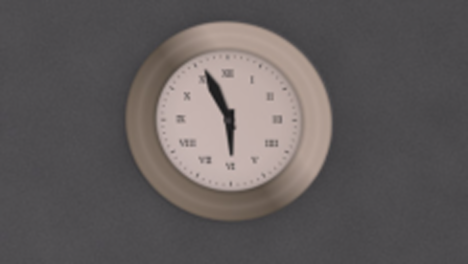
5,56
